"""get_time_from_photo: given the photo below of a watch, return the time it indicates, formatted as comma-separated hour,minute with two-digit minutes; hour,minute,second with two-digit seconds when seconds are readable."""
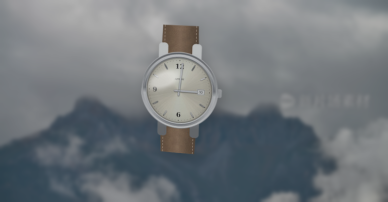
3,01
